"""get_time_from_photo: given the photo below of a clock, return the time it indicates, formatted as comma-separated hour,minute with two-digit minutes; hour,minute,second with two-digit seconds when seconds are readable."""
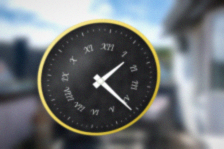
1,21
